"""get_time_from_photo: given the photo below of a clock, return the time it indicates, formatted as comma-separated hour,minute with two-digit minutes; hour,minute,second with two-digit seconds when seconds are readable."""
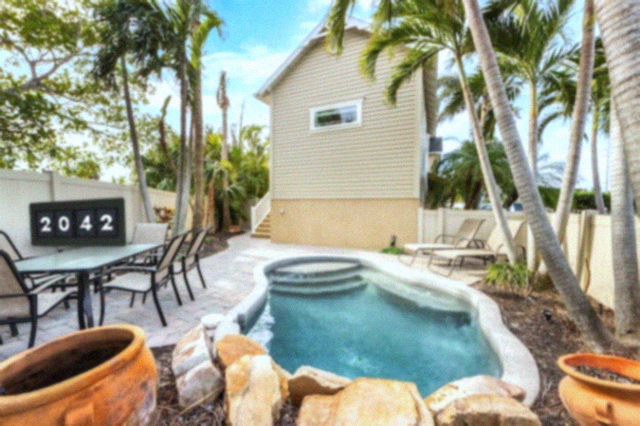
20,42
